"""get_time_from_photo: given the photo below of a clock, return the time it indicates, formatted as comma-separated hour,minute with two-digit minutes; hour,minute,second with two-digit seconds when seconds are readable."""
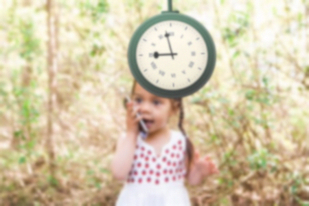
8,58
